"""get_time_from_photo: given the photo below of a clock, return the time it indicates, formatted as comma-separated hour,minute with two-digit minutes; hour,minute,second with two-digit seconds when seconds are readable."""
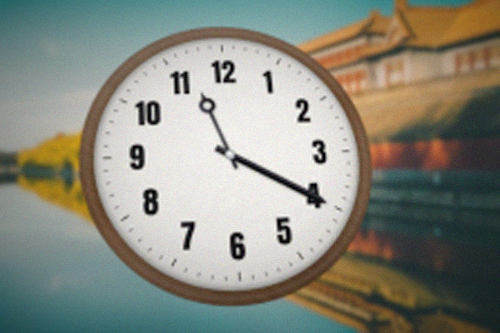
11,20
